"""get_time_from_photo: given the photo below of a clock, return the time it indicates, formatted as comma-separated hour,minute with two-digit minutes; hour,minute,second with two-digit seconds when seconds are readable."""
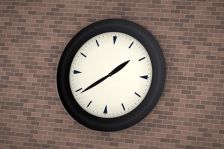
1,39
